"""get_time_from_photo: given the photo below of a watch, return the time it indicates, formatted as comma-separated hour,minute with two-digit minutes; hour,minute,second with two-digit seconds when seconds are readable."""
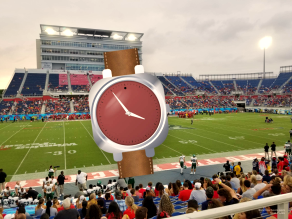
3,55
